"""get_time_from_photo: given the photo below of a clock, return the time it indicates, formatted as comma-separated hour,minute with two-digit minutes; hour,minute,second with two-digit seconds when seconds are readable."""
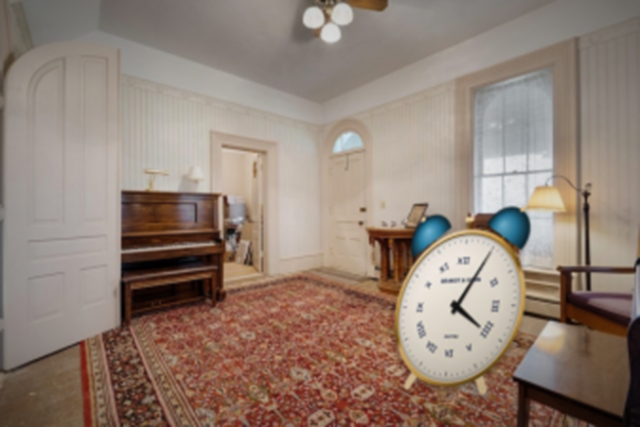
4,05
